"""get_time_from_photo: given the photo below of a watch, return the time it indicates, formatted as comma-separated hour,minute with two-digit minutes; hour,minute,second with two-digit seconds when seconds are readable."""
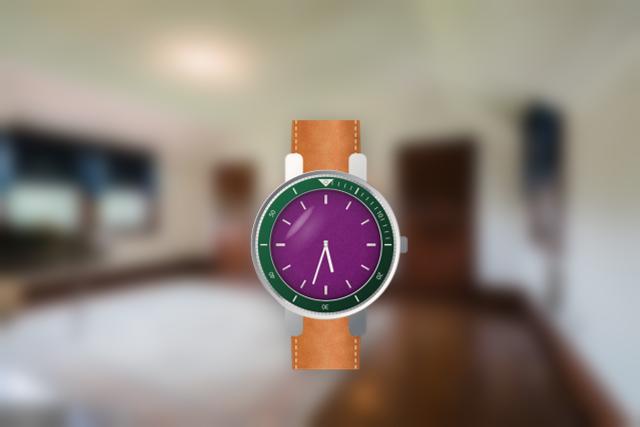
5,33
